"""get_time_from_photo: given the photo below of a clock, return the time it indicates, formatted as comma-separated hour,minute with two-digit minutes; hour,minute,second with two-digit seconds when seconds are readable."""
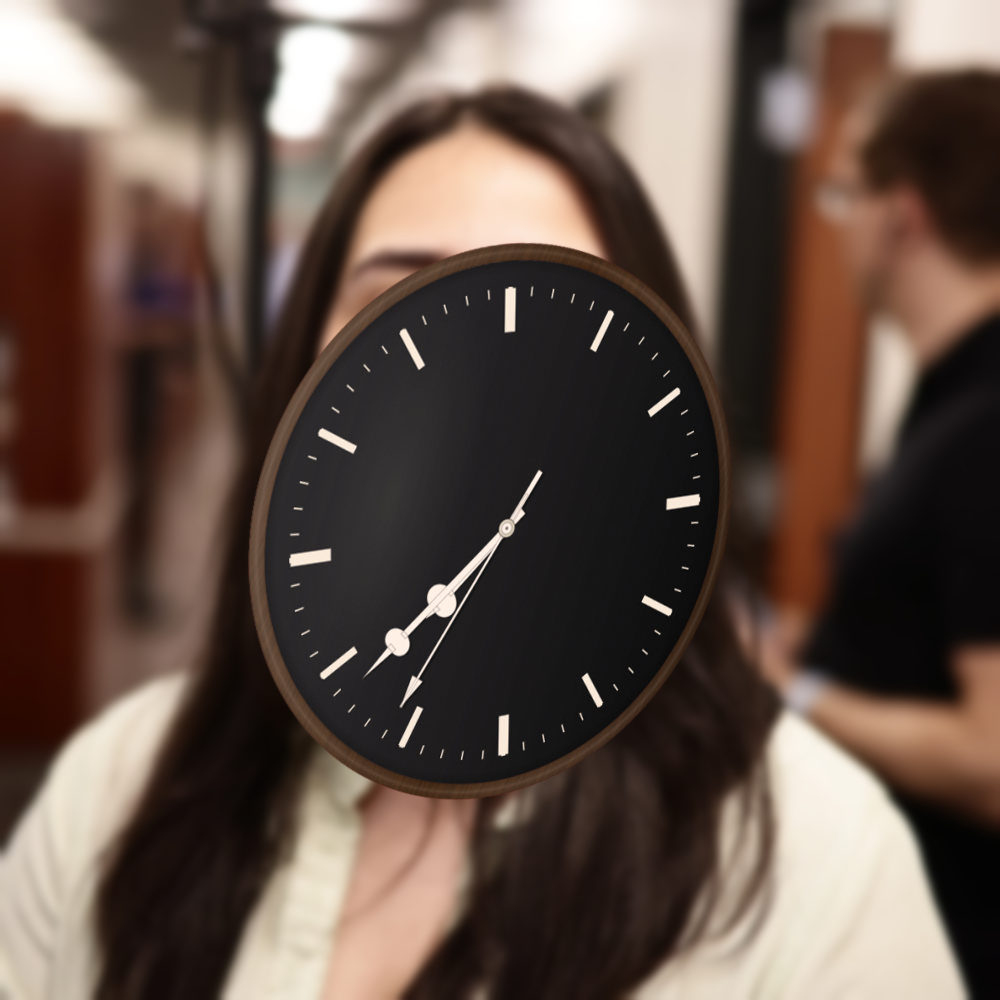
7,38,36
